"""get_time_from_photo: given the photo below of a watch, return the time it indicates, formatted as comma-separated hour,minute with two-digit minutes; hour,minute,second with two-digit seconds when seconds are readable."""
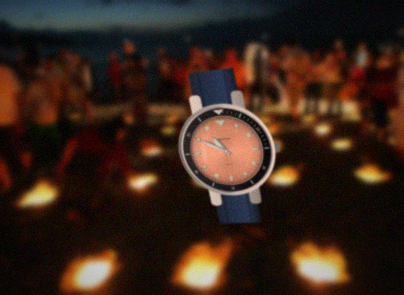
10,50
